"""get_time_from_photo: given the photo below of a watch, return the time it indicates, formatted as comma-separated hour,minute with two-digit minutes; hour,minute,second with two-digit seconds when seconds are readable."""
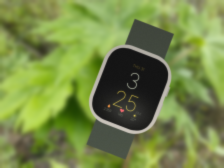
3,25
